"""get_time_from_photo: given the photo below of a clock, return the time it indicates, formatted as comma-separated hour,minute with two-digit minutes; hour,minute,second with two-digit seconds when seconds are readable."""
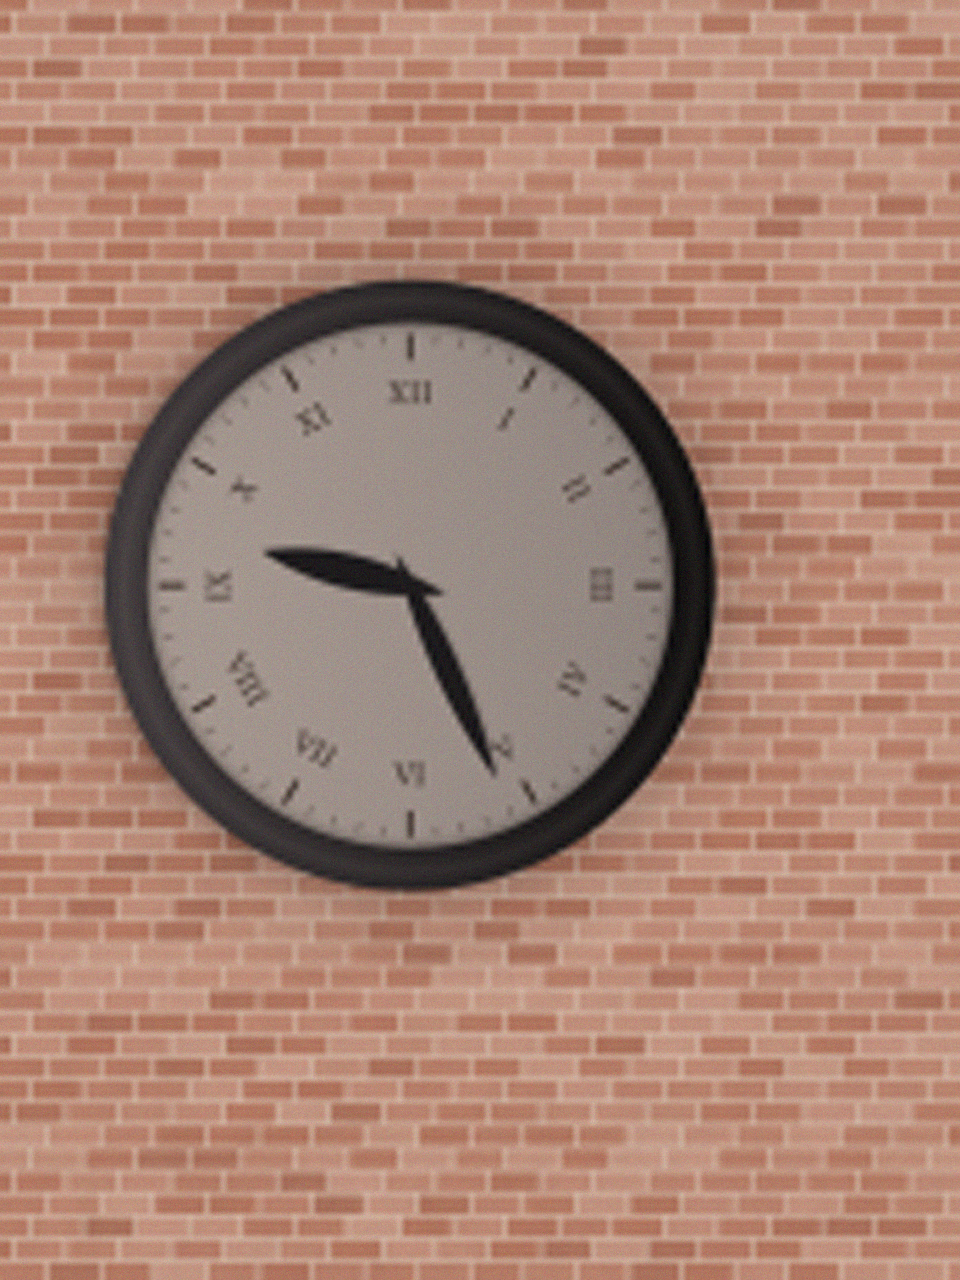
9,26
